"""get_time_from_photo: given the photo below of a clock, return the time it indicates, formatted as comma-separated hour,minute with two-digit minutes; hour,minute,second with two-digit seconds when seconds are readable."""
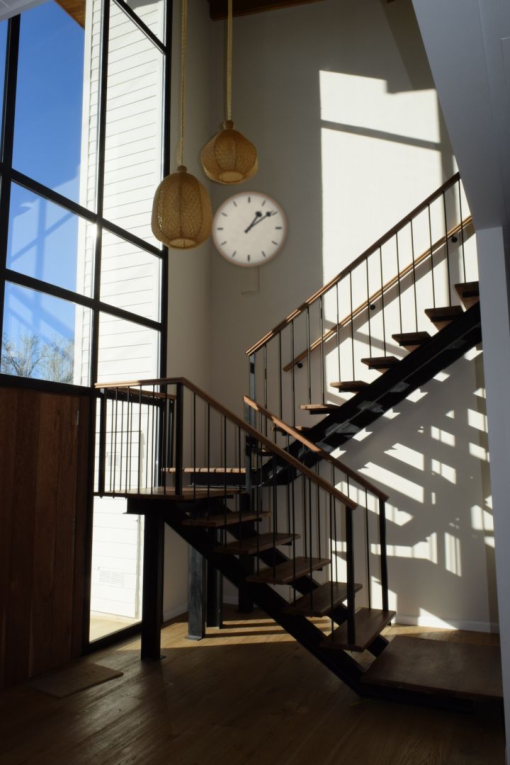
1,09
